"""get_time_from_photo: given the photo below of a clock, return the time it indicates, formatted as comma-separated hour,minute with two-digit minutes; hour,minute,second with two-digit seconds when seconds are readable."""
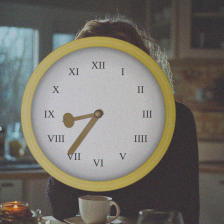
8,36
